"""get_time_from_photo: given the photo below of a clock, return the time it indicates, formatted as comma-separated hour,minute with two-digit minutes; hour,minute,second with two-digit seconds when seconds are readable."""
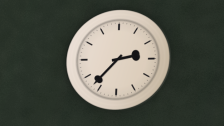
2,37
